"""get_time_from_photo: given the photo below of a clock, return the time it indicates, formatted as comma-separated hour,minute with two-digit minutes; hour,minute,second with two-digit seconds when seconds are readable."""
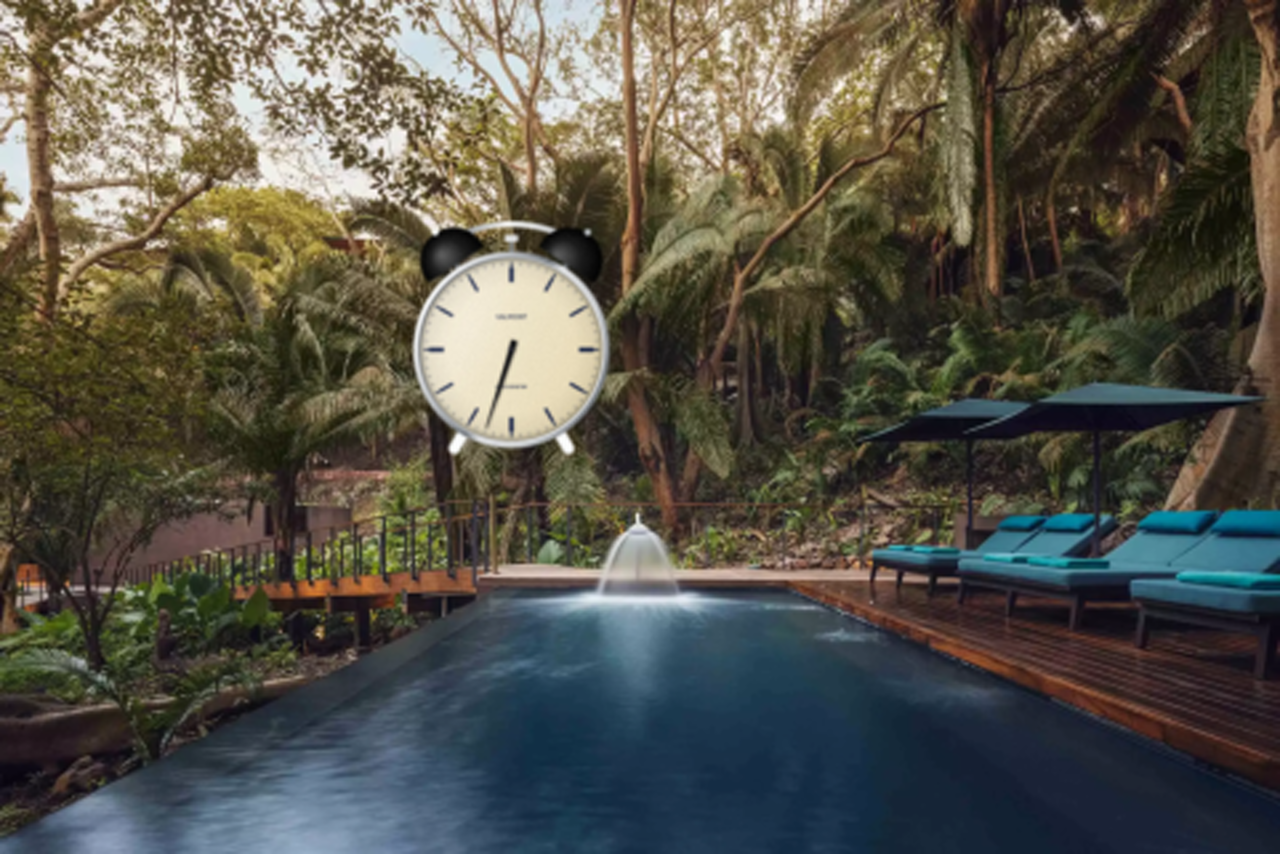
6,33
